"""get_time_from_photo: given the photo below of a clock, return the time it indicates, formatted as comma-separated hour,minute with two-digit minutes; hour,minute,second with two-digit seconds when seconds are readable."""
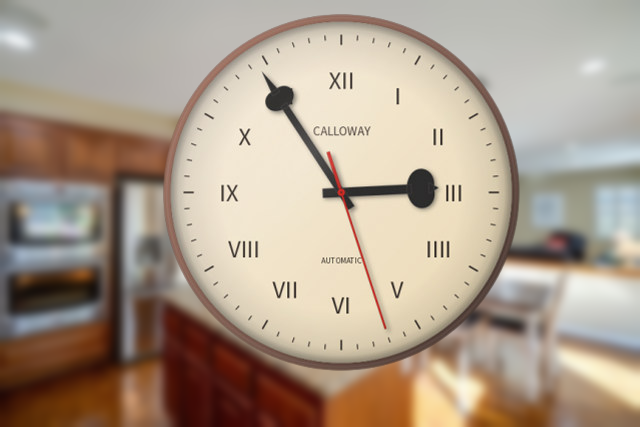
2,54,27
